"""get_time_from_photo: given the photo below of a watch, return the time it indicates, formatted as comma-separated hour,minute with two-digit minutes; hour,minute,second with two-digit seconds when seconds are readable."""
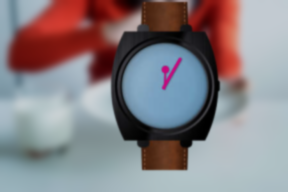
12,05
